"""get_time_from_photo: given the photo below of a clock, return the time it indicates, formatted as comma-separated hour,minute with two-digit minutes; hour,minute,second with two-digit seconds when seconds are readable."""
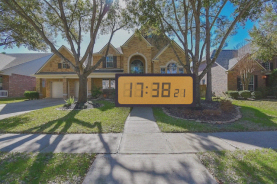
17,38,21
